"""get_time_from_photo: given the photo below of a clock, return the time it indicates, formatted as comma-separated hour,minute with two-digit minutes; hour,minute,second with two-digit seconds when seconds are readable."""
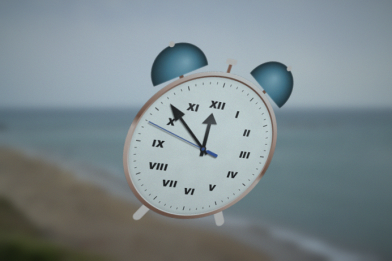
11,51,48
